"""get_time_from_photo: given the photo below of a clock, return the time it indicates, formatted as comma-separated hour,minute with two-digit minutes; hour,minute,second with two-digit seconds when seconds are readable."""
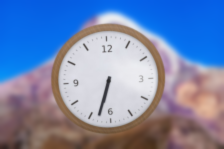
6,33
